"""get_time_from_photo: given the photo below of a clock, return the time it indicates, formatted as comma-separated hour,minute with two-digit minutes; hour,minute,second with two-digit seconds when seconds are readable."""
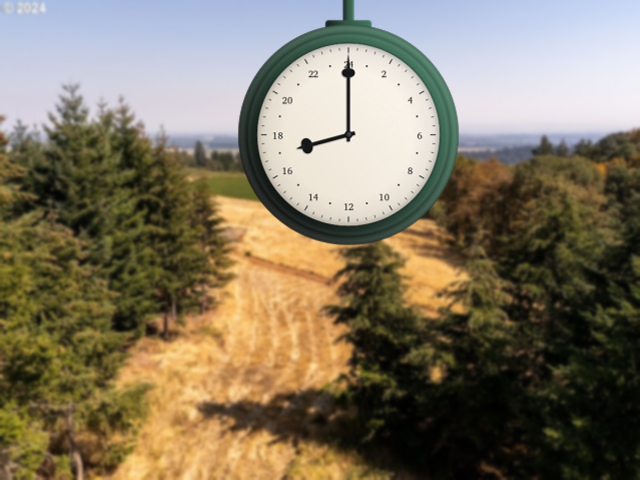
17,00
